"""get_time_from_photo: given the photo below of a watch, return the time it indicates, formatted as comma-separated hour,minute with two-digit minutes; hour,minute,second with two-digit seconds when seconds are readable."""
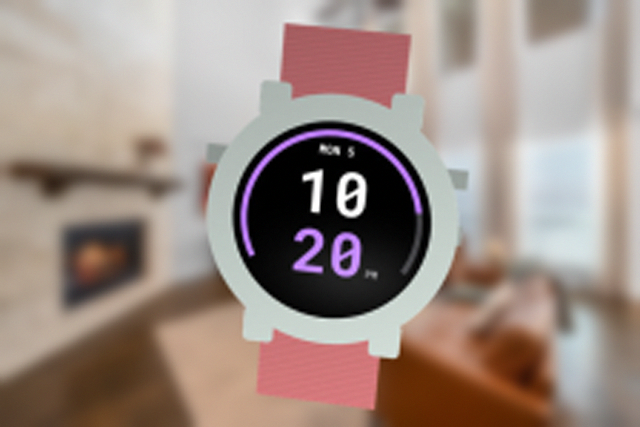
10,20
